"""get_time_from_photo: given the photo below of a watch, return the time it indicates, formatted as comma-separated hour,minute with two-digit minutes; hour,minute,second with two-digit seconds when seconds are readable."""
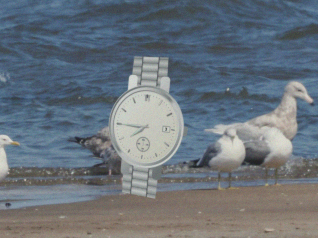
7,45
